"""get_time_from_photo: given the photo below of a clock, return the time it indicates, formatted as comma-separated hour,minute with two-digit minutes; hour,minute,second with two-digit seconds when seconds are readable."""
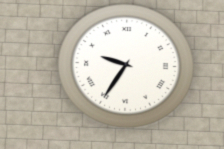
9,35
